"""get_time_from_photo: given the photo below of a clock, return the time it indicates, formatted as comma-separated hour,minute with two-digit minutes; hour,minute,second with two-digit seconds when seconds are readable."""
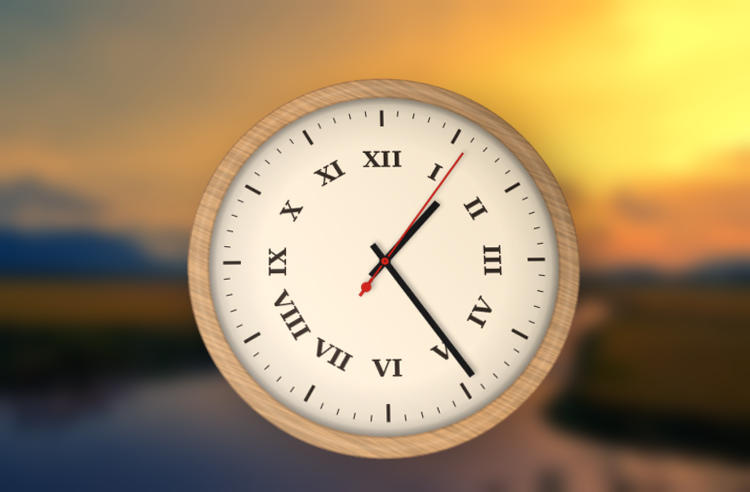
1,24,06
